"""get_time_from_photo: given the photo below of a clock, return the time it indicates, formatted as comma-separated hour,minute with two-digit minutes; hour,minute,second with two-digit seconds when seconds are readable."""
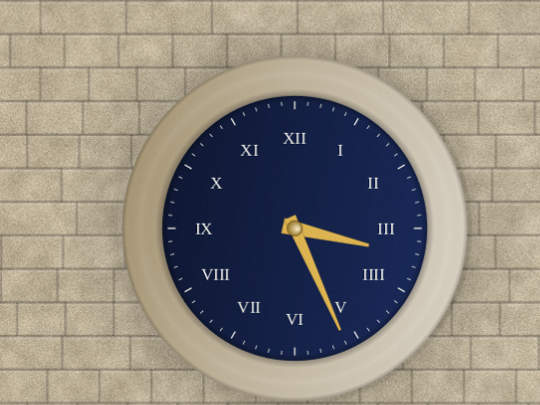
3,26
